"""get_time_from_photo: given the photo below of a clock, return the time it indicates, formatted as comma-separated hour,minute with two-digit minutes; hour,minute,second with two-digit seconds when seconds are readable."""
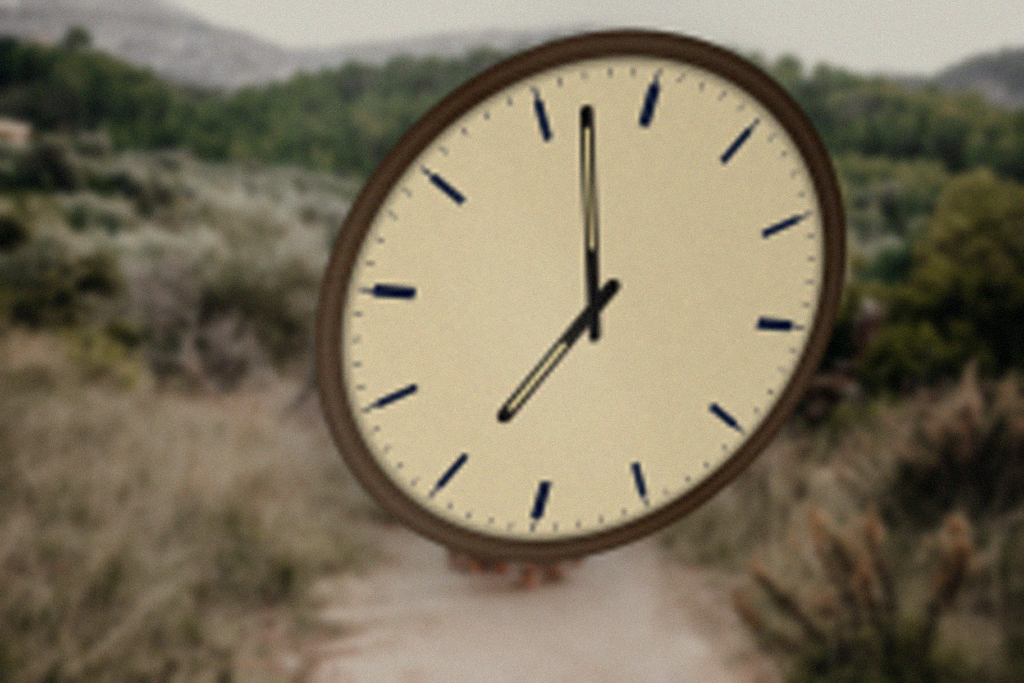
6,57
